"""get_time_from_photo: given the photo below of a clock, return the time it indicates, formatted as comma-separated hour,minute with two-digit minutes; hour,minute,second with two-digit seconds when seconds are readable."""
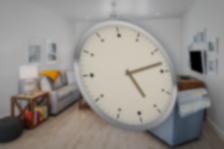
5,13
